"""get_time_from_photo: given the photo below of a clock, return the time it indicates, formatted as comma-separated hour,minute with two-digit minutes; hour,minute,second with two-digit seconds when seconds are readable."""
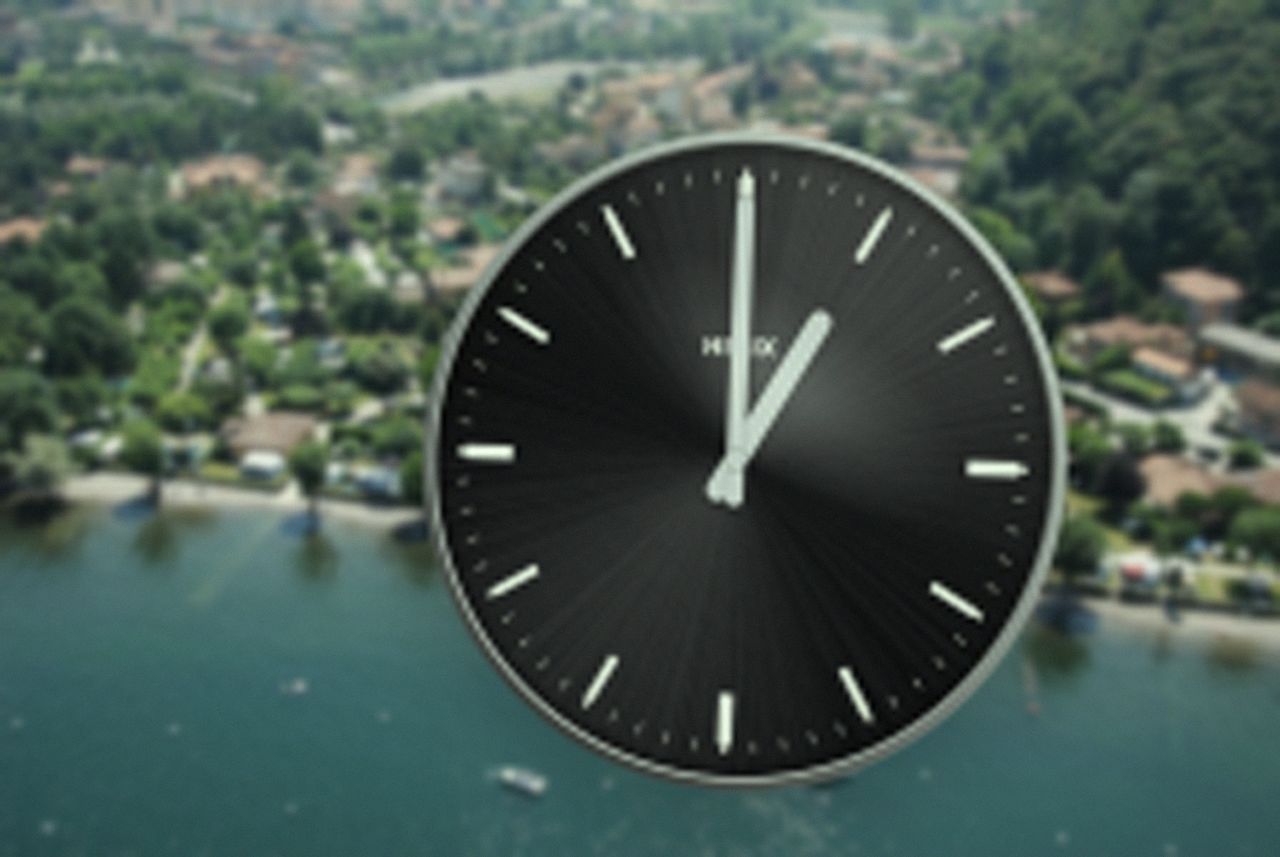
1,00
